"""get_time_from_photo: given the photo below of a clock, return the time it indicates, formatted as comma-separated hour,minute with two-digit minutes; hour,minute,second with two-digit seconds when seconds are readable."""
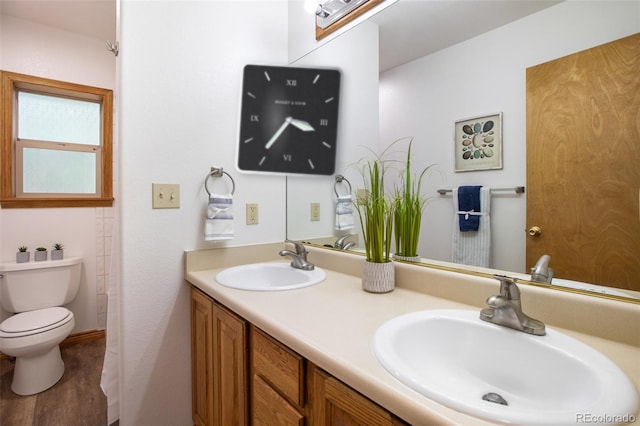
3,36
